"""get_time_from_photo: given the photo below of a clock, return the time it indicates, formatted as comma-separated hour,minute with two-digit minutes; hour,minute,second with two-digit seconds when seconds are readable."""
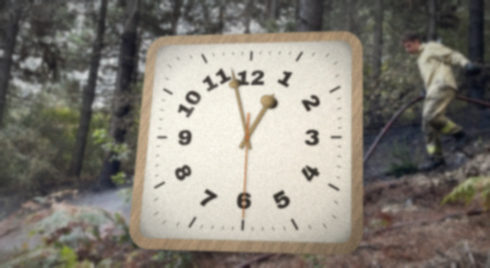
12,57,30
